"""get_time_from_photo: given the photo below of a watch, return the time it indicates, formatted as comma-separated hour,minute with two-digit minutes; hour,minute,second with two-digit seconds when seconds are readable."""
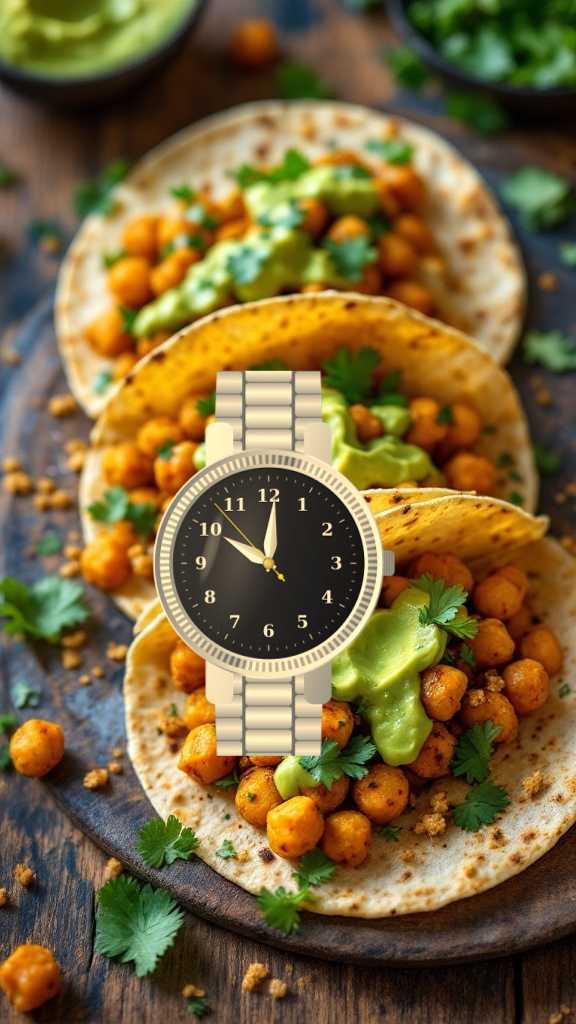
10,00,53
